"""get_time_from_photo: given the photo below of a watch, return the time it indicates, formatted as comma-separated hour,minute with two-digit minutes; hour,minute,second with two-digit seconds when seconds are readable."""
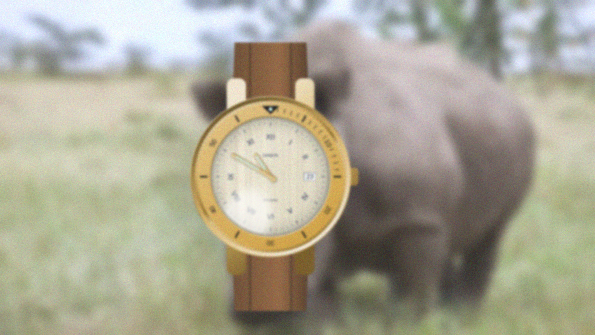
10,50
